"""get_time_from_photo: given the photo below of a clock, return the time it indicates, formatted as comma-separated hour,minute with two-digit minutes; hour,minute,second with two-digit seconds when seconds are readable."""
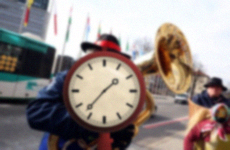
1,37
